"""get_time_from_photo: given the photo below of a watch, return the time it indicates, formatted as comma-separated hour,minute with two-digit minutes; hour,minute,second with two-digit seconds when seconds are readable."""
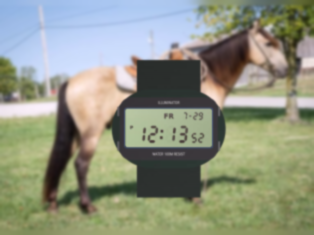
12,13,52
